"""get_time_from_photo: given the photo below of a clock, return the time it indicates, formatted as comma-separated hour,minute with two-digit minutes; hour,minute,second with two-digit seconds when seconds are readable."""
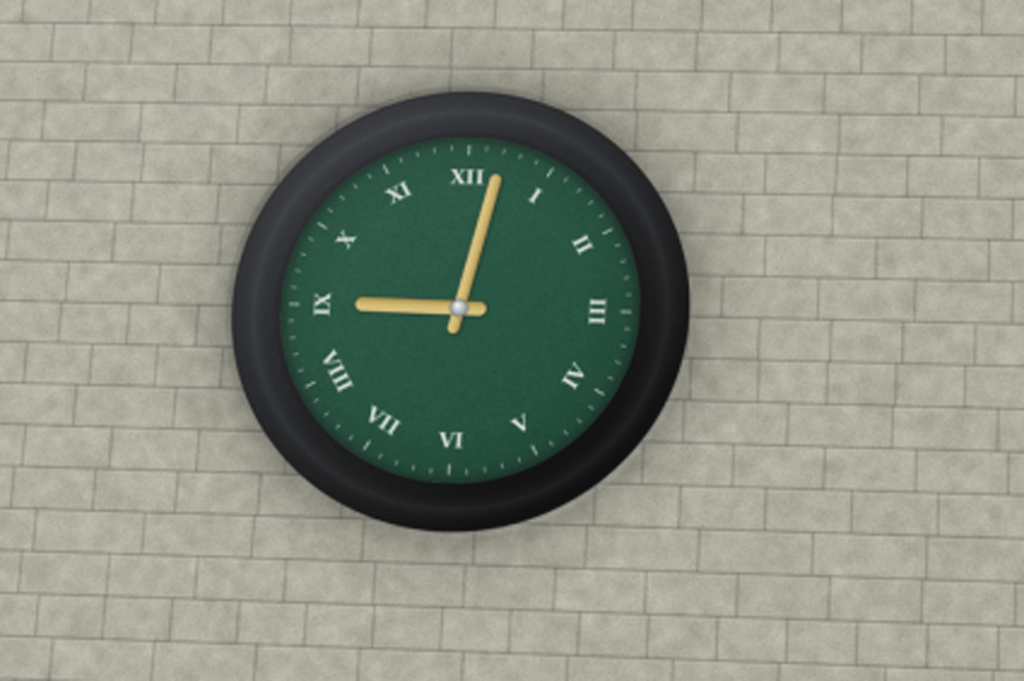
9,02
